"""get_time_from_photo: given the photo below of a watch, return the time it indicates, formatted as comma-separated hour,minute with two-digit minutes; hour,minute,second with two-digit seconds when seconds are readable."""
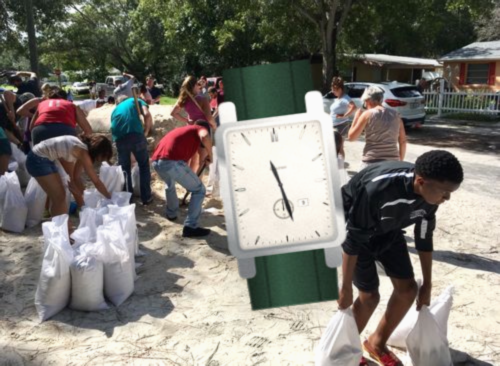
11,28
